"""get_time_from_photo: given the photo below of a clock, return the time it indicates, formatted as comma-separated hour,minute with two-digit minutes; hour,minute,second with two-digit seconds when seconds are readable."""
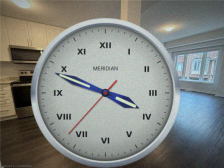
3,48,37
